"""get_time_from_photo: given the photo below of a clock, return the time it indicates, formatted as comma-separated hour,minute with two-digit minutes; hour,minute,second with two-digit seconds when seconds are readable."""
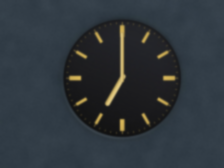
7,00
